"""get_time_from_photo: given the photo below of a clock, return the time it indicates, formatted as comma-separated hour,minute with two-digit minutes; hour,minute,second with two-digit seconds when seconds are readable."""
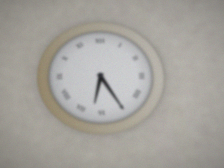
6,25
